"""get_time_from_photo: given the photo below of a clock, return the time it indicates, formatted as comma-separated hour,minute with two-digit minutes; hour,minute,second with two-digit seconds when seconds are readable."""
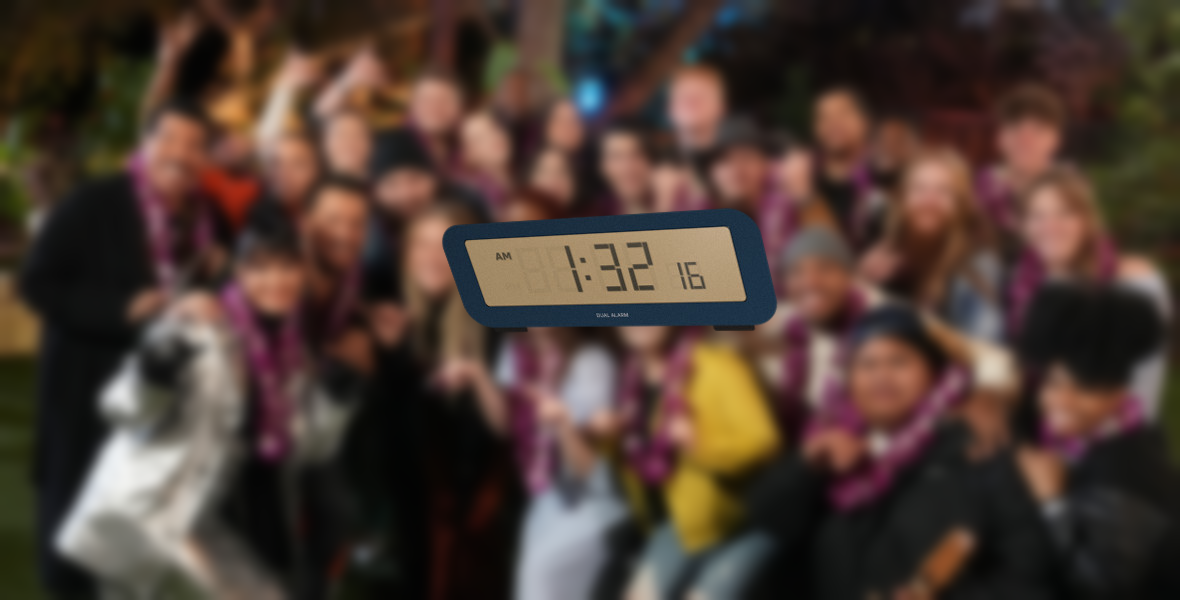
1,32,16
